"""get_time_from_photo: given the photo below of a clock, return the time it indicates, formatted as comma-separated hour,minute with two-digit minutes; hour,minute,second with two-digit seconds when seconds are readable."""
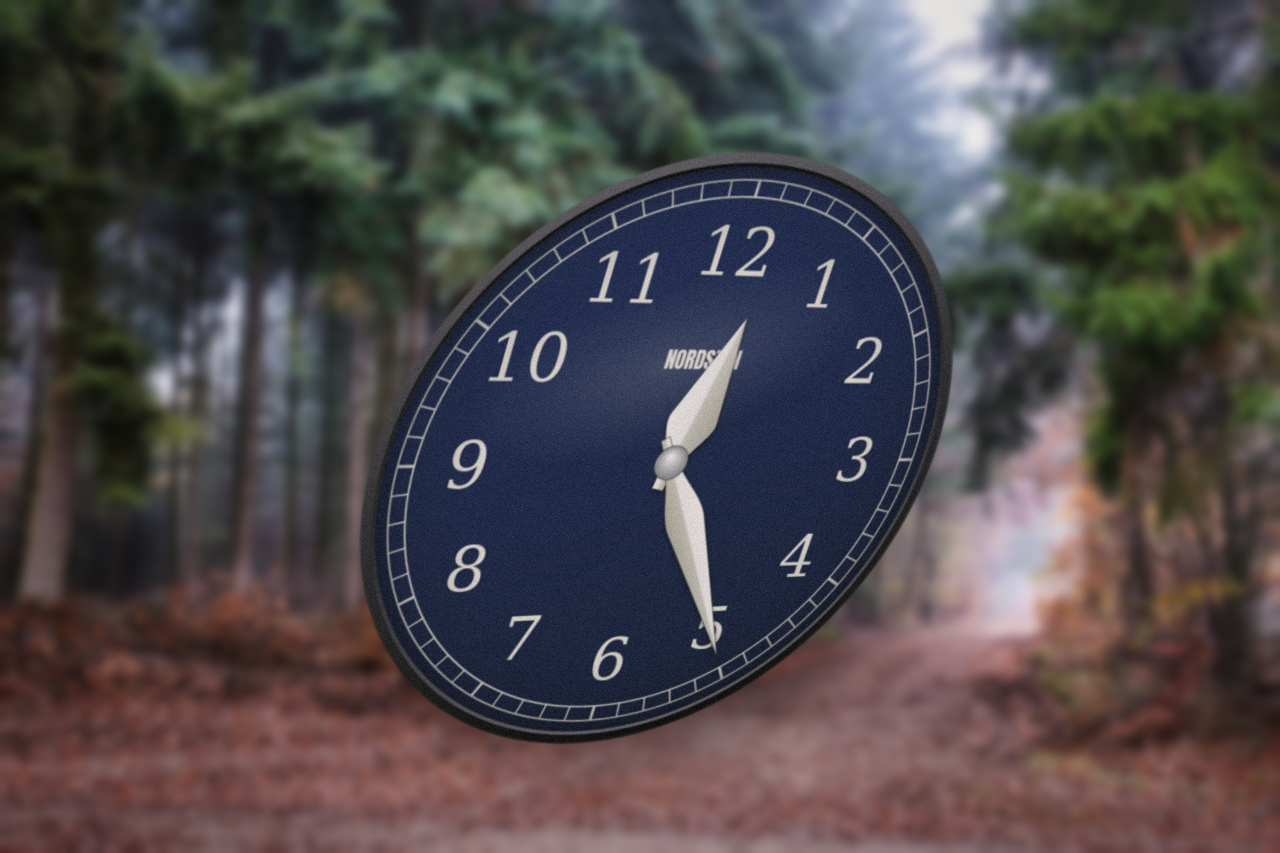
12,25
